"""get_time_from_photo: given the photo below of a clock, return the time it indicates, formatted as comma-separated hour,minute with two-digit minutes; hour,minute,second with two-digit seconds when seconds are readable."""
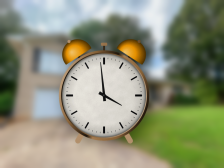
3,59
